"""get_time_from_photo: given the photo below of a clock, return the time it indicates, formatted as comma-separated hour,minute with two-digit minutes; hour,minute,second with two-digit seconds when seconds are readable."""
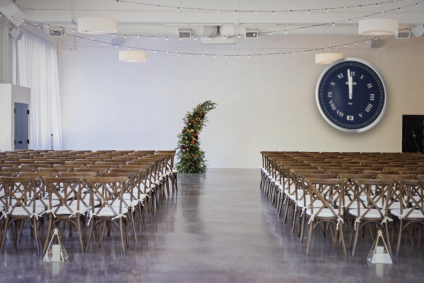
11,59
